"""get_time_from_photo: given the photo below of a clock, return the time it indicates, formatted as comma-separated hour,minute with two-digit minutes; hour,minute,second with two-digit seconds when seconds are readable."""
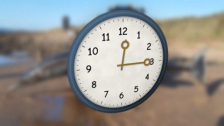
12,15
